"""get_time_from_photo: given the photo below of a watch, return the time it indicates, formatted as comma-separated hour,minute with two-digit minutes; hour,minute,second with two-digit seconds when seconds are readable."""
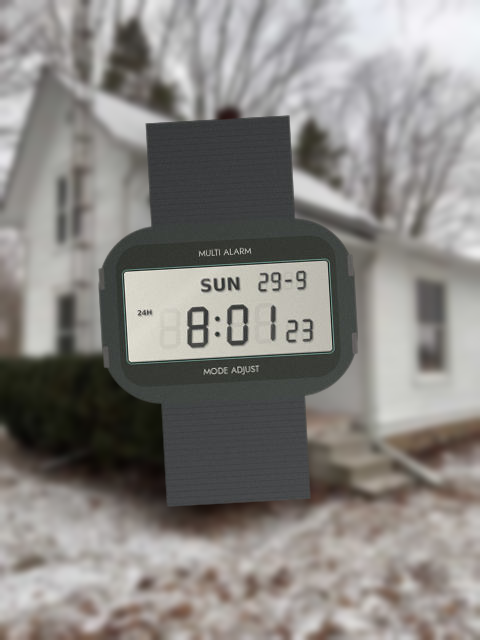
8,01,23
